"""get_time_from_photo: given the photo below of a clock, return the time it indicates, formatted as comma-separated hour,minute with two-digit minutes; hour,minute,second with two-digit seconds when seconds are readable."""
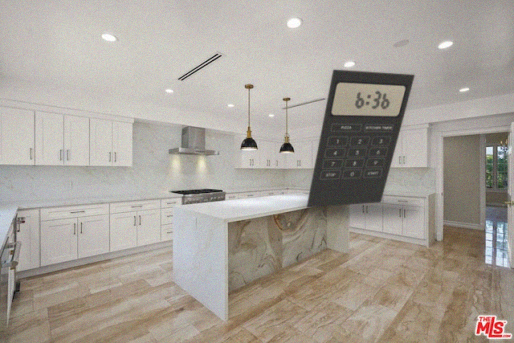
6,36
